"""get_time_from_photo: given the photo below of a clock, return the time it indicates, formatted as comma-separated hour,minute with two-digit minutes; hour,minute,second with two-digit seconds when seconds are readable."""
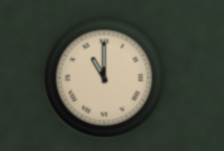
11,00
